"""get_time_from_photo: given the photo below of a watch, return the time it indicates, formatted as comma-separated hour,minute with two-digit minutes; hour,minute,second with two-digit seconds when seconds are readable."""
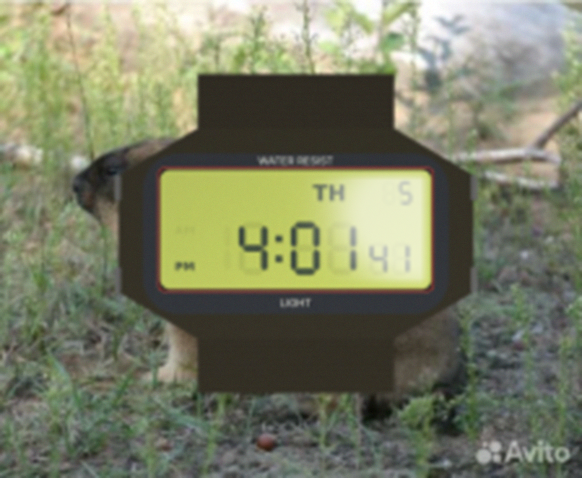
4,01,41
